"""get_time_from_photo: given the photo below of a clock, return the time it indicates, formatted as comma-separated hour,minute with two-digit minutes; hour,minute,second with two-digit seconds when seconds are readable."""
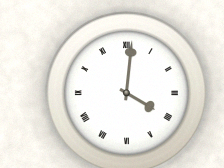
4,01
